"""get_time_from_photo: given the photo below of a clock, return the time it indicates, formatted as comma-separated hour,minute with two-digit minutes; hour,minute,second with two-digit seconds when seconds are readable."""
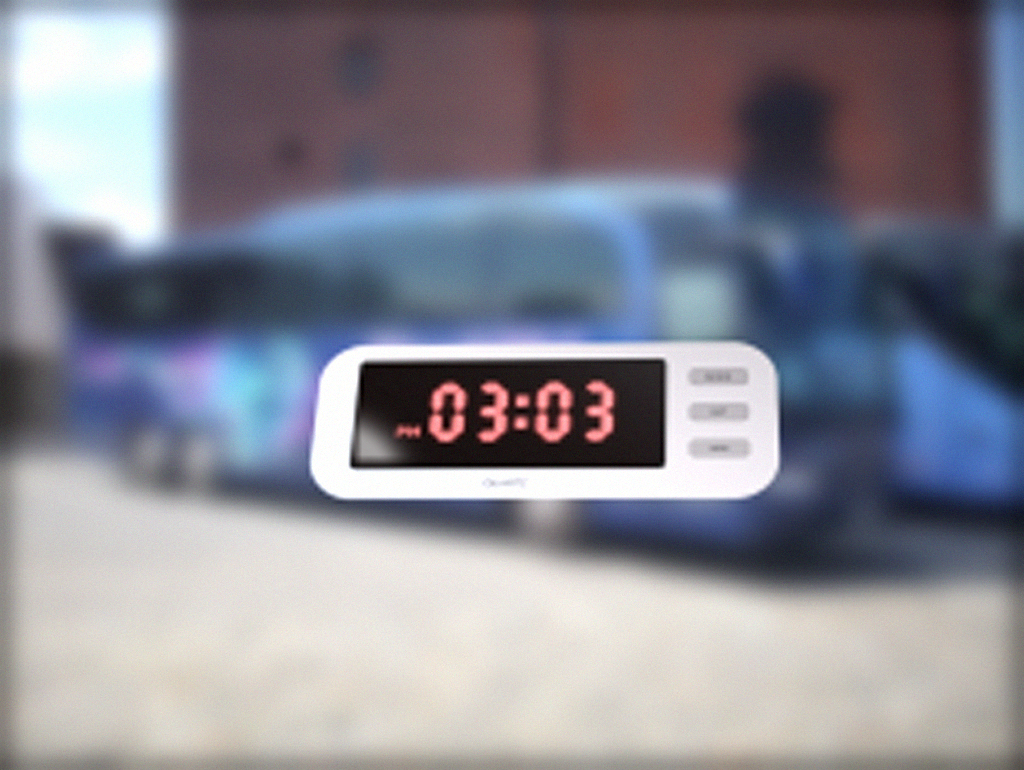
3,03
